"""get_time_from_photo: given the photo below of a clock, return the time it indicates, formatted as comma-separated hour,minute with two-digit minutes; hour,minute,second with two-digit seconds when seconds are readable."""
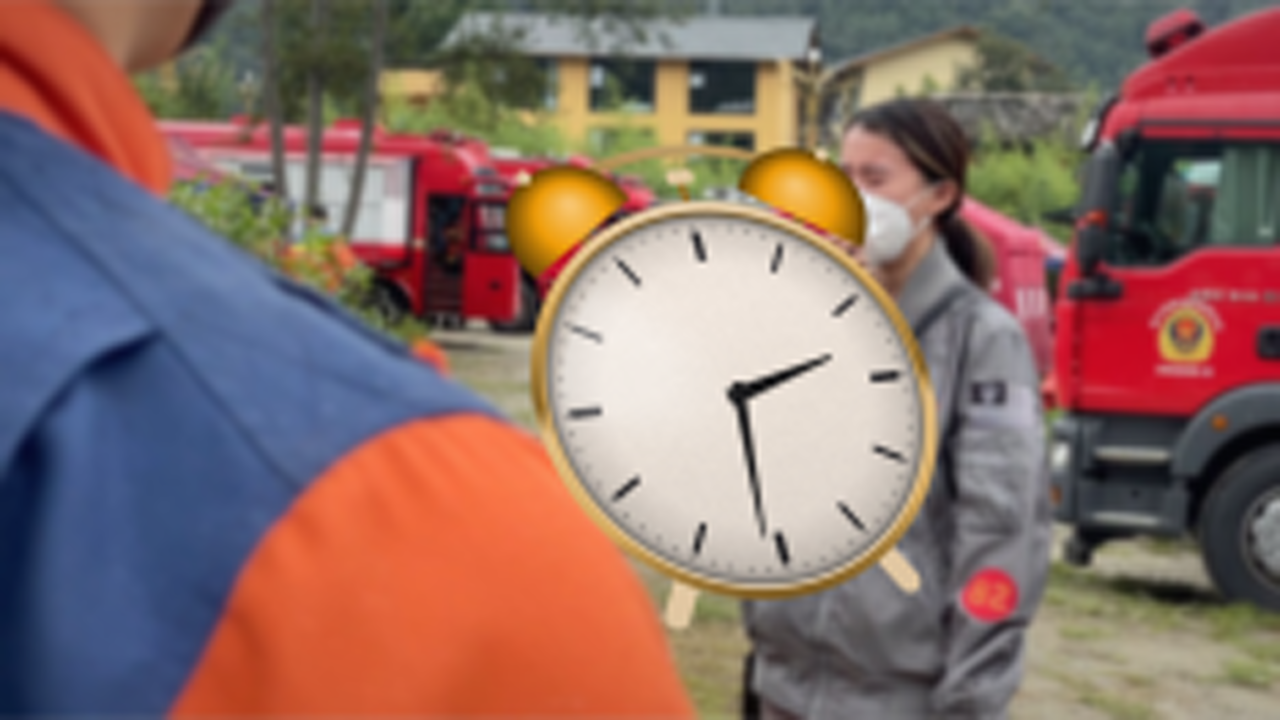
2,31
